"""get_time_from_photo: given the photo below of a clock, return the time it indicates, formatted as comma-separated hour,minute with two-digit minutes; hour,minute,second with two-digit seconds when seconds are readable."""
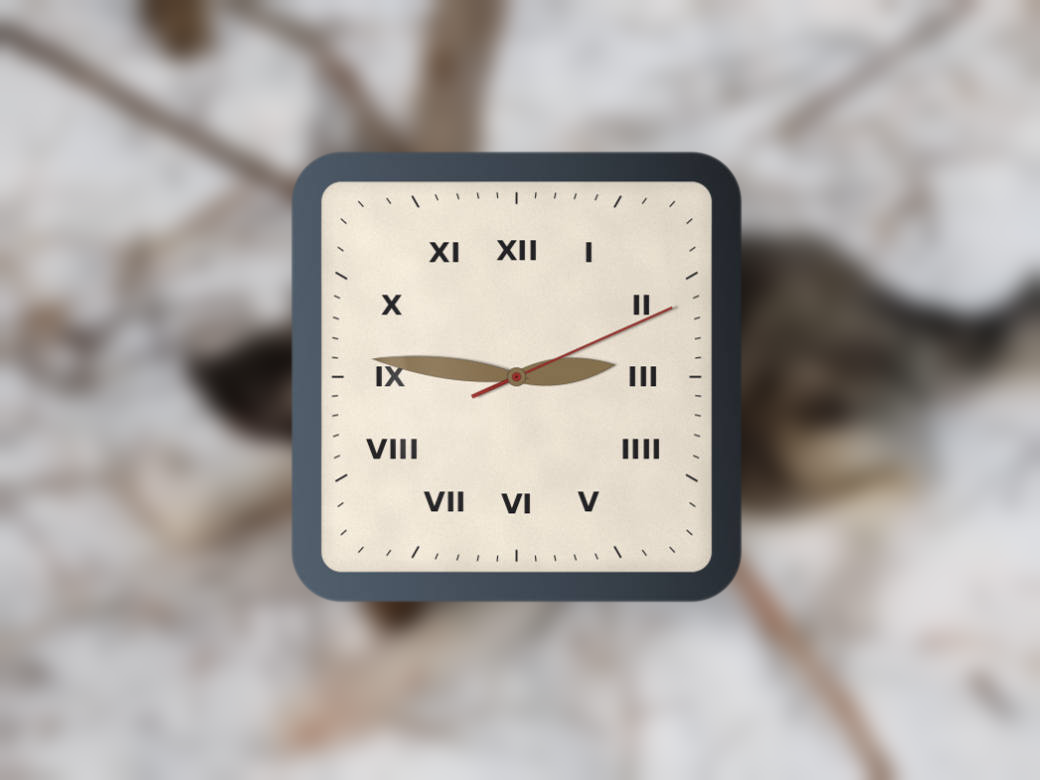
2,46,11
